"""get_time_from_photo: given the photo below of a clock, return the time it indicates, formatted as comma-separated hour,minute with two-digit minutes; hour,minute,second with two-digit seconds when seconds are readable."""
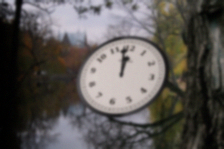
11,58
